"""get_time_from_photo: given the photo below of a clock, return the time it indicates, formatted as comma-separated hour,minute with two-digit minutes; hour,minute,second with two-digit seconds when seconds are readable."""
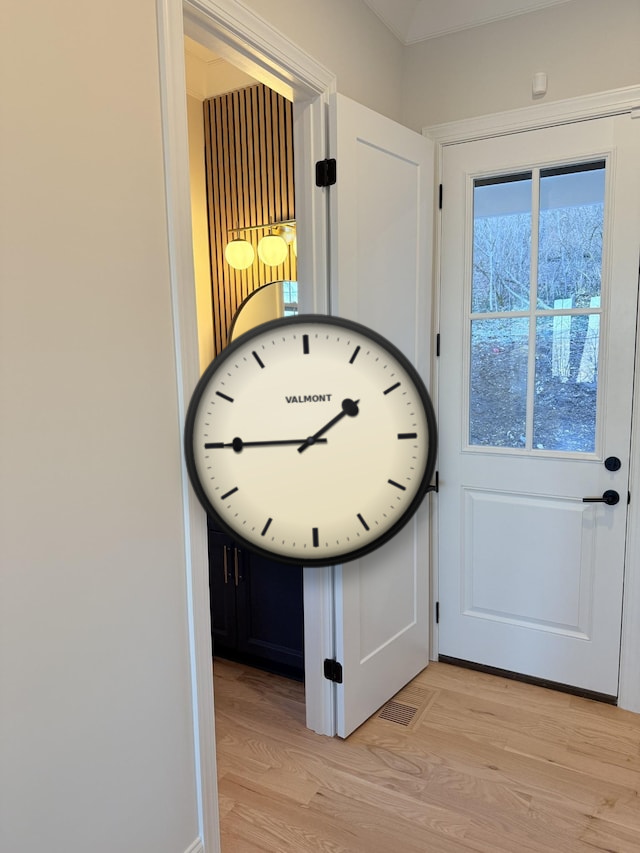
1,45
